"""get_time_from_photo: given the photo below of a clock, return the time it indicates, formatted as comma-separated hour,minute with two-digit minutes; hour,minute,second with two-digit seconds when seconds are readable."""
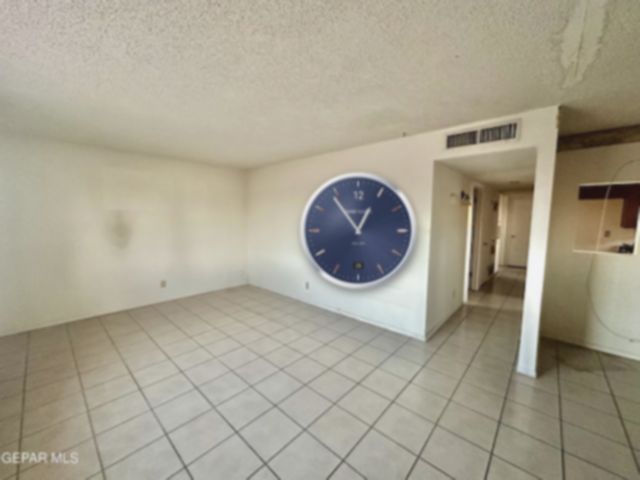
12,54
